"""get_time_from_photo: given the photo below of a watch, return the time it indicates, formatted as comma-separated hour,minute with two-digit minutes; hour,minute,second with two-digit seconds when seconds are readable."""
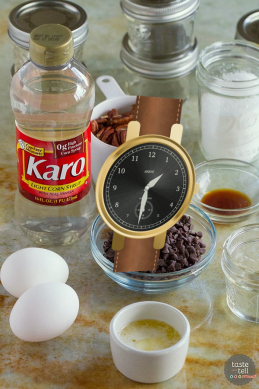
1,31
